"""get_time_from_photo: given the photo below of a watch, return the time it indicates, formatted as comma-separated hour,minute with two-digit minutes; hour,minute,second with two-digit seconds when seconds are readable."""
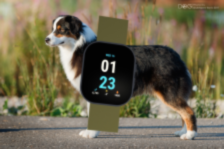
1,23
